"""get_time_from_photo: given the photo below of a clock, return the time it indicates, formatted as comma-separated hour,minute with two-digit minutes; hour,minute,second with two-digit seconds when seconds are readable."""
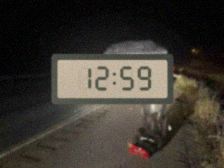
12,59
